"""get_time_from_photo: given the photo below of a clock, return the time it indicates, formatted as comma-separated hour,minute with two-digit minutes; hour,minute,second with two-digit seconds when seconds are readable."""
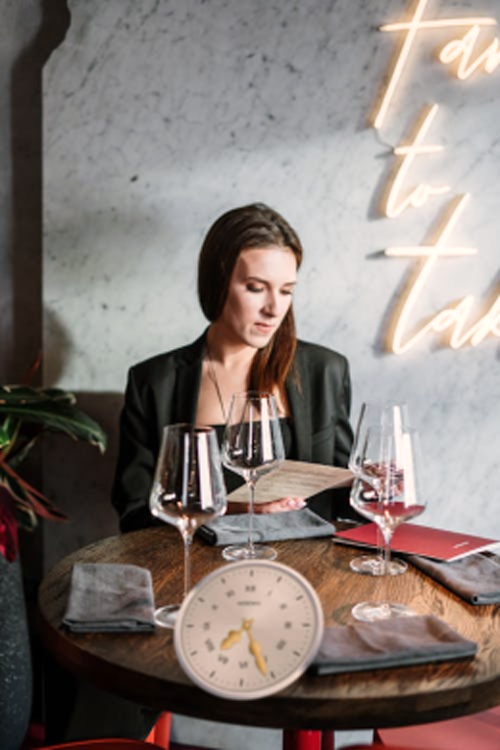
7,26
